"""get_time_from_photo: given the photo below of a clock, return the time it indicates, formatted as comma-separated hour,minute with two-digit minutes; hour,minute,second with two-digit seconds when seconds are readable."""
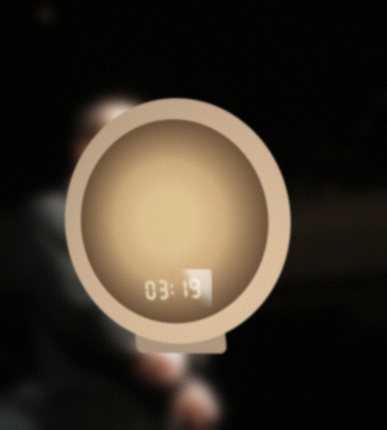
3,19
